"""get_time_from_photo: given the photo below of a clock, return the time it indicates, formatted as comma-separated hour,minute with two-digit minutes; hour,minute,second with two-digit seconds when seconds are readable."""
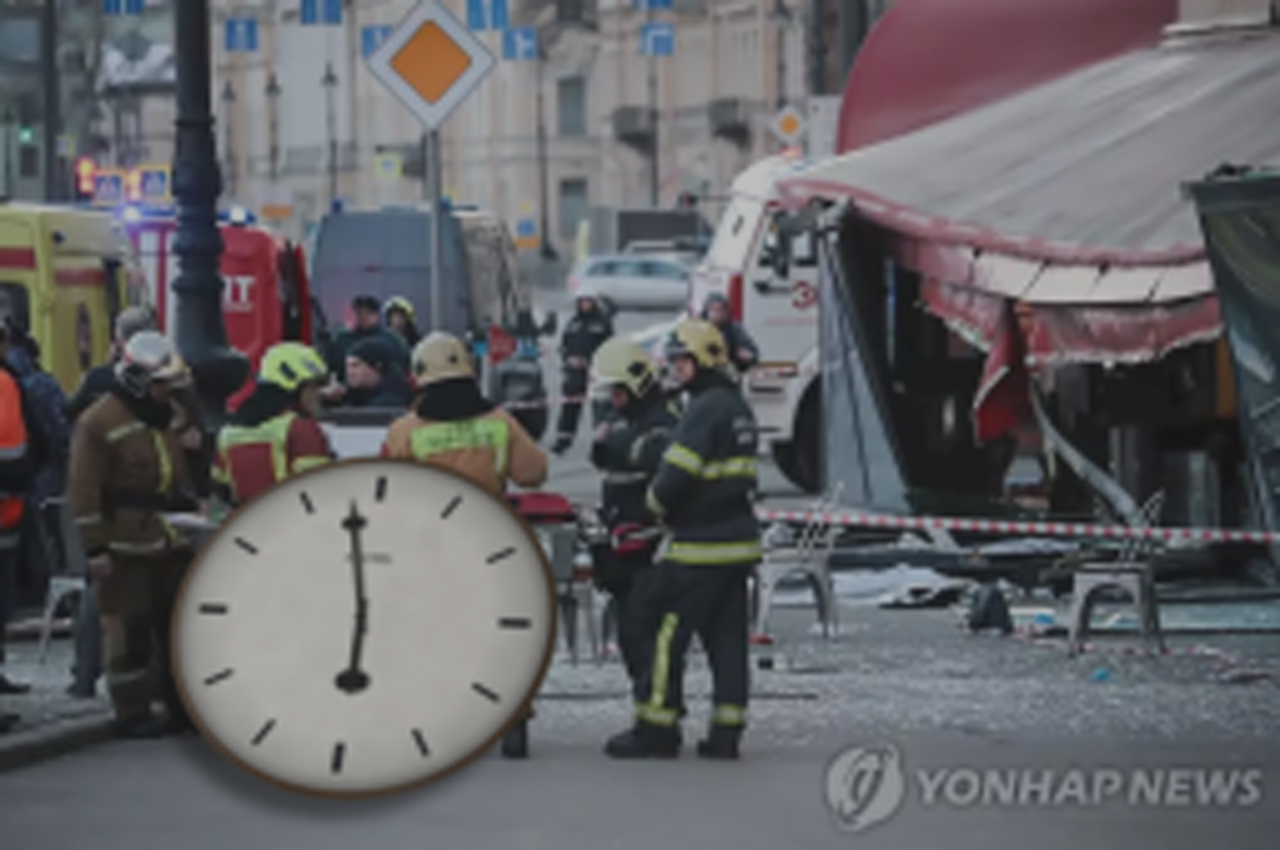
5,58
